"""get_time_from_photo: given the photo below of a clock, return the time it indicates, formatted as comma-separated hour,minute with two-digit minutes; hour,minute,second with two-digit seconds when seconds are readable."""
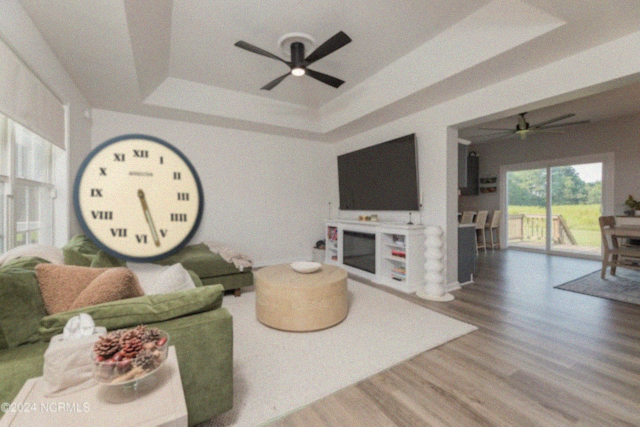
5,27
